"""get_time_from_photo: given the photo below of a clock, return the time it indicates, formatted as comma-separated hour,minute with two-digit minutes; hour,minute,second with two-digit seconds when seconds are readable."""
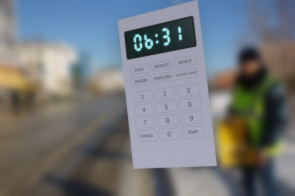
6,31
